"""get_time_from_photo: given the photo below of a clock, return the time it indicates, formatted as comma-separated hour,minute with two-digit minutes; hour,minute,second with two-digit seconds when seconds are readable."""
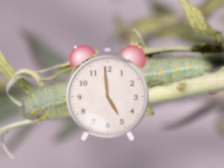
4,59
